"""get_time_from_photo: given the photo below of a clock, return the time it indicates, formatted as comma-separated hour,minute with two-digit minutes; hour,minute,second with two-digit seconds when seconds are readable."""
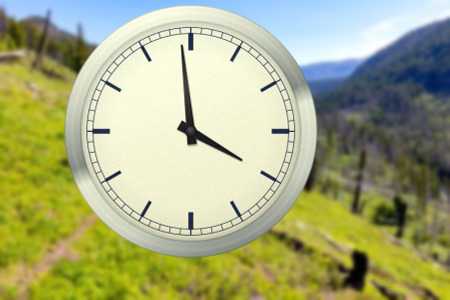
3,59
